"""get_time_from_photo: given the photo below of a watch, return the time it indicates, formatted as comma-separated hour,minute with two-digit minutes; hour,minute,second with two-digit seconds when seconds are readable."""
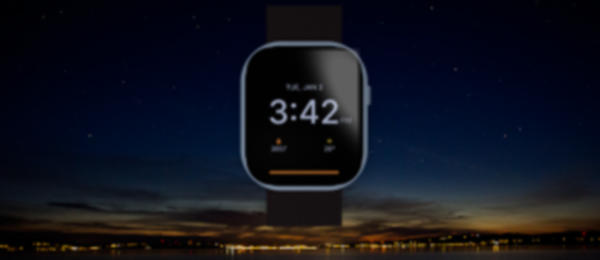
3,42
